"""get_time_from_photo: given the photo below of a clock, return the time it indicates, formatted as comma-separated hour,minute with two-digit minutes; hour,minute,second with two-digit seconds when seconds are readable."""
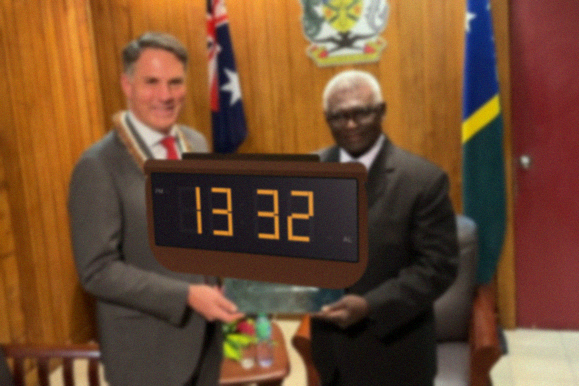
13,32
